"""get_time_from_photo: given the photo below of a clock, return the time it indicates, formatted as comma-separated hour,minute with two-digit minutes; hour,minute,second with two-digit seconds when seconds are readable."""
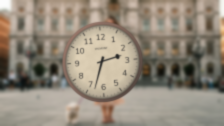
2,33
